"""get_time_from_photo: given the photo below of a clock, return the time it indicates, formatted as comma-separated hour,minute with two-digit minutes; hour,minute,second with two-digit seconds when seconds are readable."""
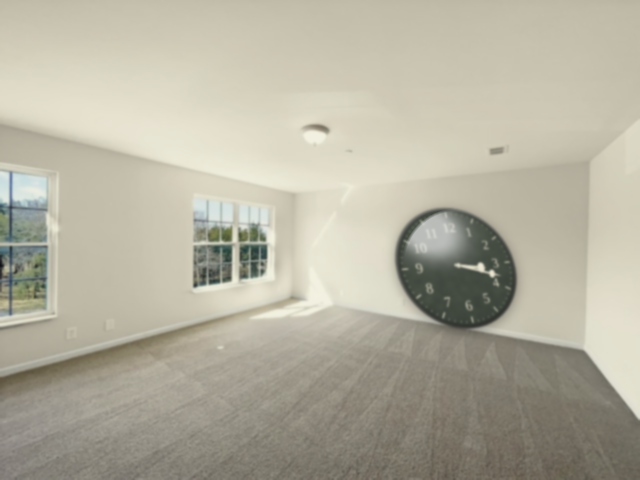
3,18
